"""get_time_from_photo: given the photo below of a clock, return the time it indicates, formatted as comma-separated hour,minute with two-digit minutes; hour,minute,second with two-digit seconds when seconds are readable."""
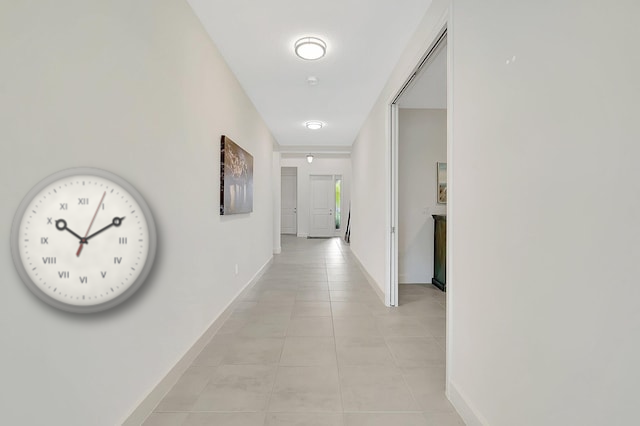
10,10,04
